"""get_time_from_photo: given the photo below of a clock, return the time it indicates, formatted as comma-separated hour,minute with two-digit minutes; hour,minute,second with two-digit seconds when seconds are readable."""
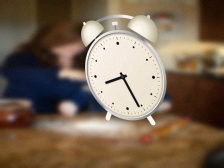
8,26
